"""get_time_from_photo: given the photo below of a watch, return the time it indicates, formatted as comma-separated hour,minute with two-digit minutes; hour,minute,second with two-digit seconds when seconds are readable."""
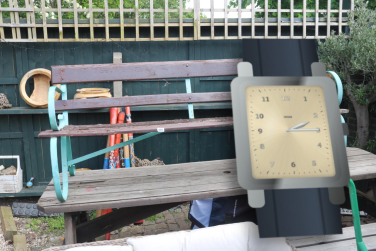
2,15
